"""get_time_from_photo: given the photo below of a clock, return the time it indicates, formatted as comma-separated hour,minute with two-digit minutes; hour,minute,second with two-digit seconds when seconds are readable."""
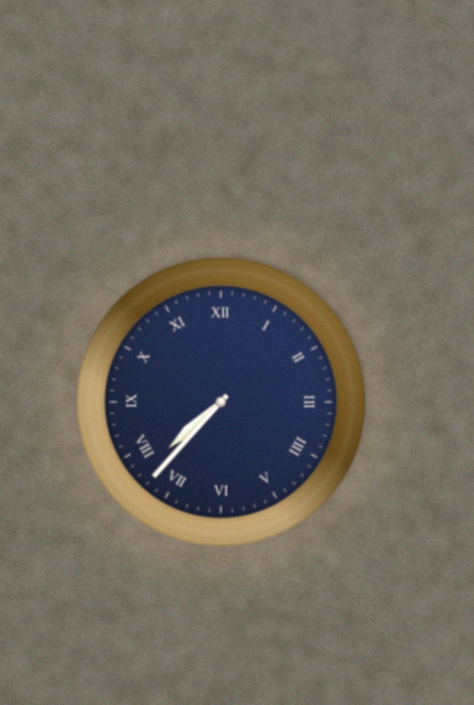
7,37
